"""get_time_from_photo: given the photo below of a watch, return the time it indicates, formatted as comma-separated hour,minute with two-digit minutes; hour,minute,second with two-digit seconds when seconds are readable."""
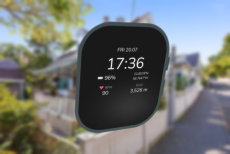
17,36
